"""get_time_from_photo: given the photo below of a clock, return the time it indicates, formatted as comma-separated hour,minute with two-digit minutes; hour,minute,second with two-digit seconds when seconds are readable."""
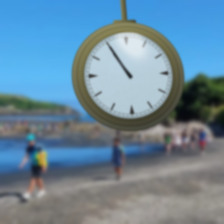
10,55
